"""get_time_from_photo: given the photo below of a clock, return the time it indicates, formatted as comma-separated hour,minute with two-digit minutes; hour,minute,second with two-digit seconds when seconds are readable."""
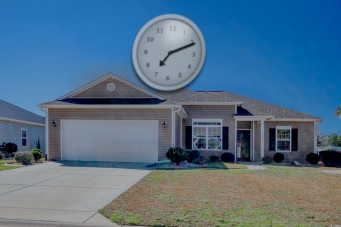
7,11
